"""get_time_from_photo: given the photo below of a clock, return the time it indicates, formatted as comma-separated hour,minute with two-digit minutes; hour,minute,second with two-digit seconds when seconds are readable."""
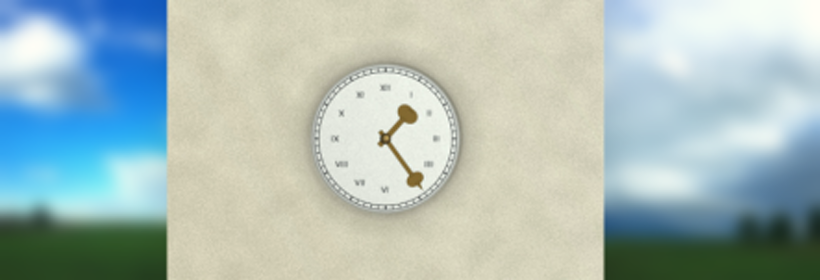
1,24
